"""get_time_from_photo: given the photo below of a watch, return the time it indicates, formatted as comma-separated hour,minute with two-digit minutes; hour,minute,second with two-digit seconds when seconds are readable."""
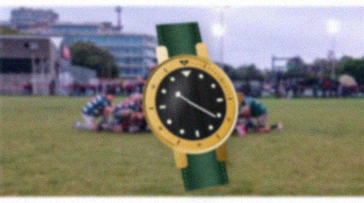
10,21
